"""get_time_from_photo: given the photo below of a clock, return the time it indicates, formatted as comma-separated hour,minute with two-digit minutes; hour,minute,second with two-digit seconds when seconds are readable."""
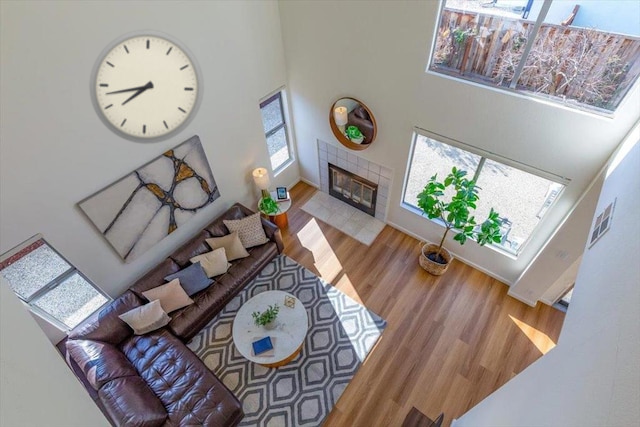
7,43
